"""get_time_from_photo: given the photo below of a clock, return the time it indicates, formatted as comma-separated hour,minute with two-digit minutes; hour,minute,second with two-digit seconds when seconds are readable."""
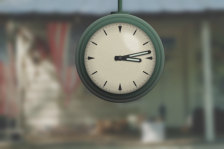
3,13
